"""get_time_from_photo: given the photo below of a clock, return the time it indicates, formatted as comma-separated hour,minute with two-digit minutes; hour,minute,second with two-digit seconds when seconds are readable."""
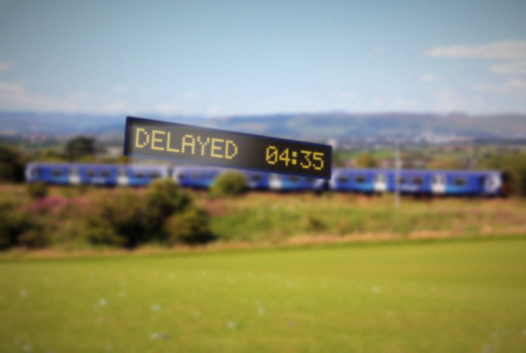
4,35
